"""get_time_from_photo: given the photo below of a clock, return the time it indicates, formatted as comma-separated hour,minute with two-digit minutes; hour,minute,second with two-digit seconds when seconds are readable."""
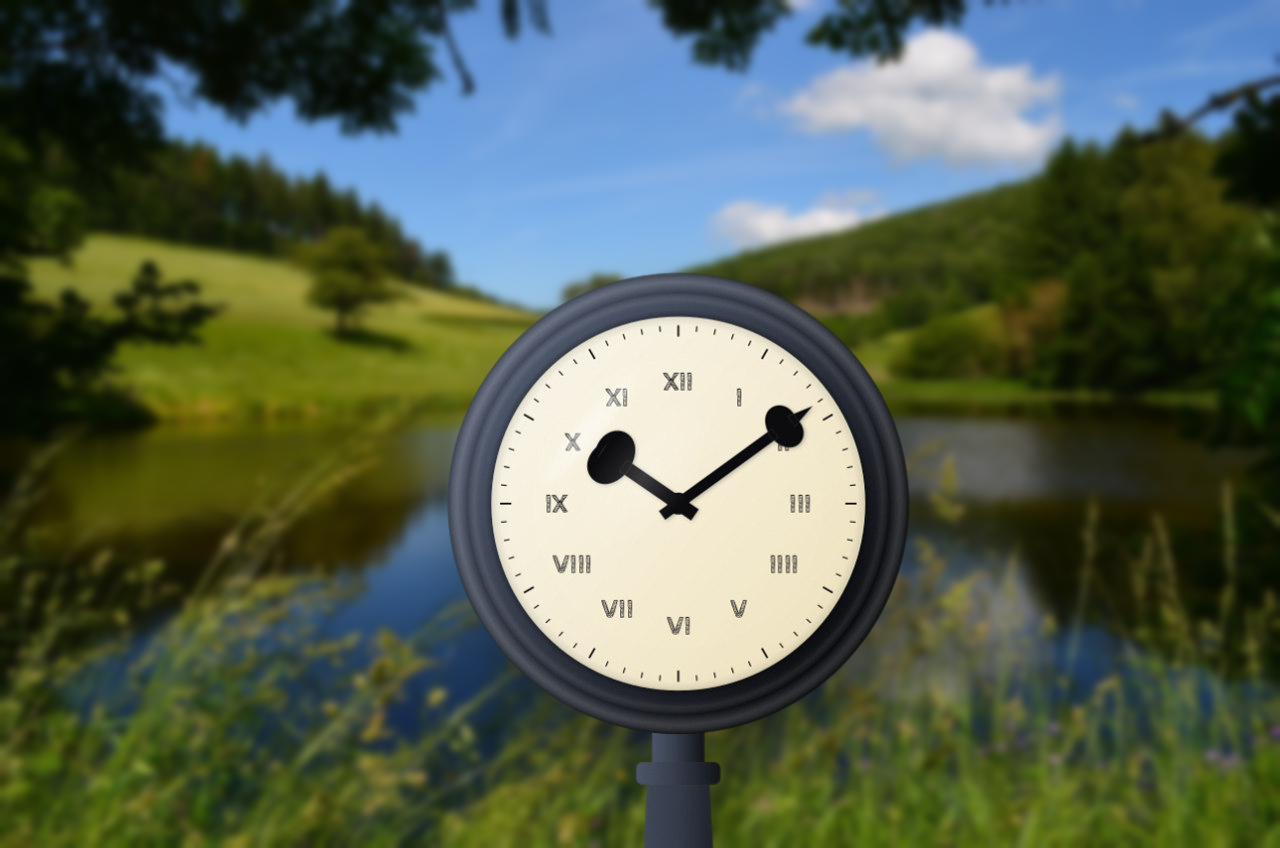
10,09
